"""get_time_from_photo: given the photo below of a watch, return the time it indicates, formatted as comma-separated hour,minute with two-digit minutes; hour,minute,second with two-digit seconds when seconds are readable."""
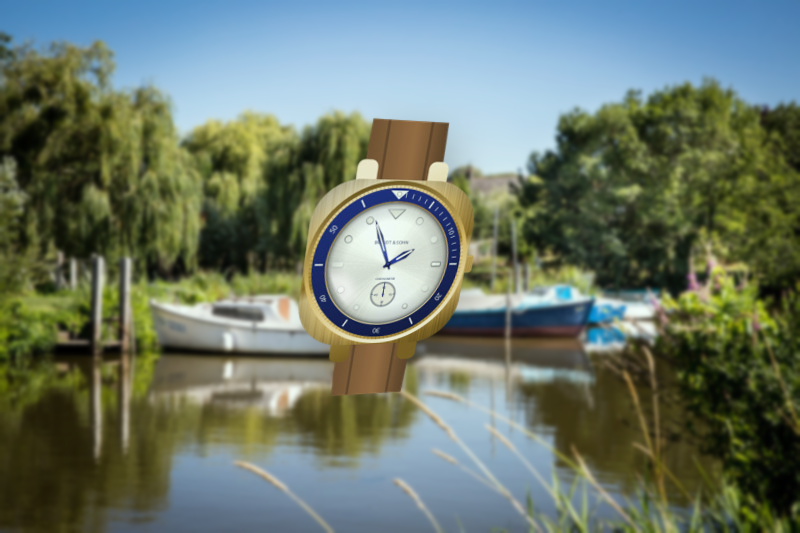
1,56
